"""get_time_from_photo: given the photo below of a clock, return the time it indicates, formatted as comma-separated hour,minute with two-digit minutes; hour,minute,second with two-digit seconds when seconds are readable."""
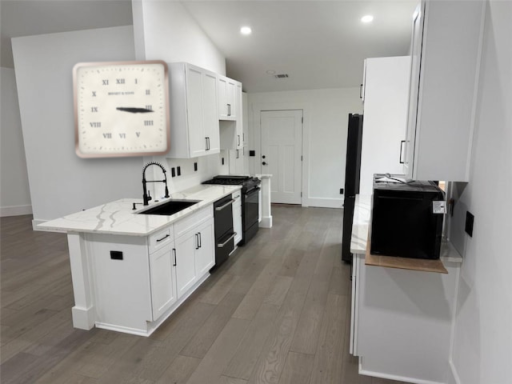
3,16
